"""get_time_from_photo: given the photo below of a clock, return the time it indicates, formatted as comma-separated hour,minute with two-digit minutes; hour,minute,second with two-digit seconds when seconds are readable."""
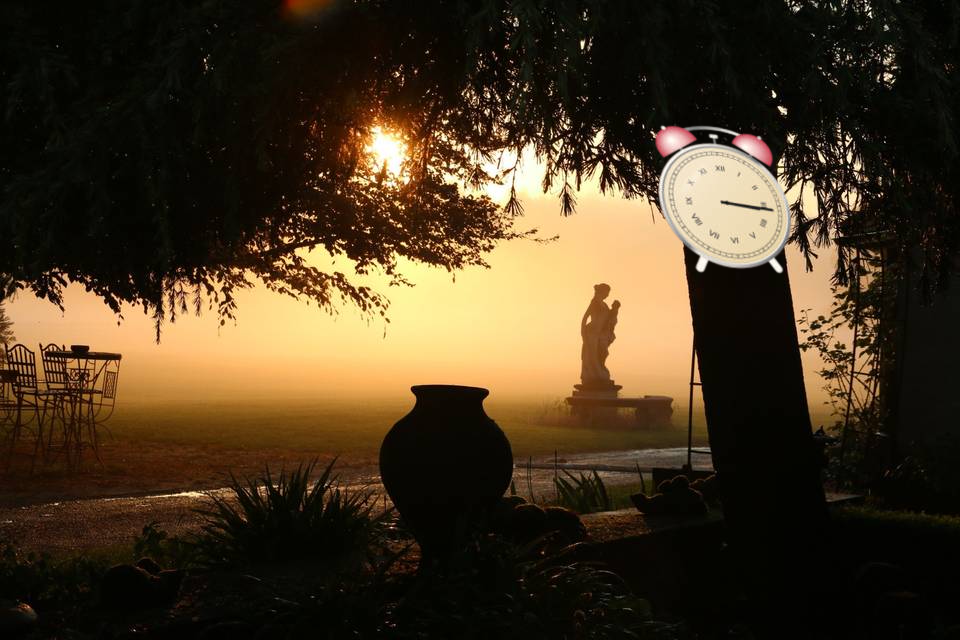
3,16
